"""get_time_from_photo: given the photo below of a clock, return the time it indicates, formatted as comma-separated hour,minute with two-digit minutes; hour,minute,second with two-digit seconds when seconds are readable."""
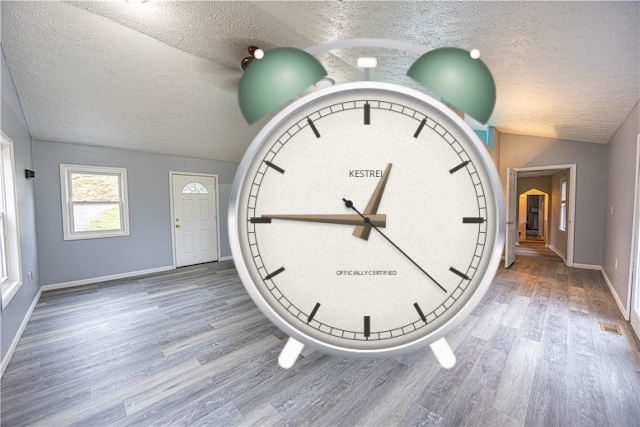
12,45,22
